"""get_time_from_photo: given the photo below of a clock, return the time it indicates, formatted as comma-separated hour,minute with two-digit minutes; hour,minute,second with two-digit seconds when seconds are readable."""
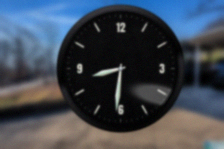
8,31
